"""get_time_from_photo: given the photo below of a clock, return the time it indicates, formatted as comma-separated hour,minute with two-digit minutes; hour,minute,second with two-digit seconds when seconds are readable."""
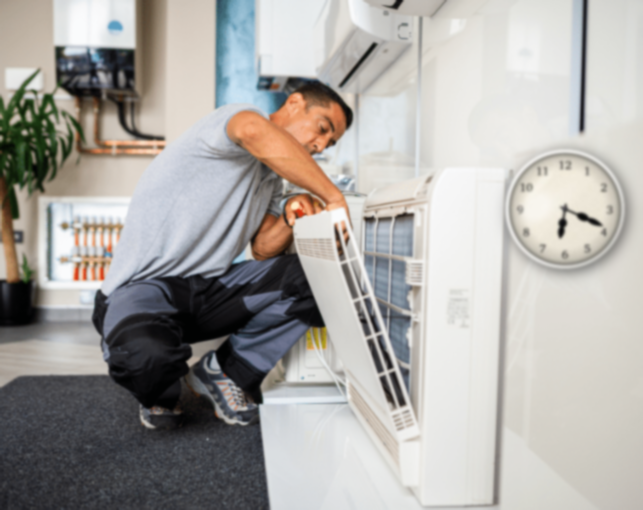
6,19
